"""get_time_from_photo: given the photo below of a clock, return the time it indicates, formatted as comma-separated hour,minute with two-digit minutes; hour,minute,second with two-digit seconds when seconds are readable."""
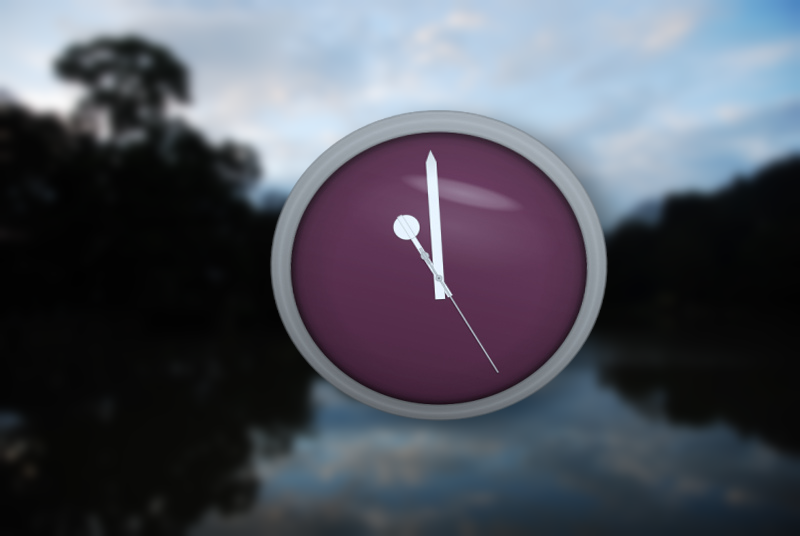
10,59,25
